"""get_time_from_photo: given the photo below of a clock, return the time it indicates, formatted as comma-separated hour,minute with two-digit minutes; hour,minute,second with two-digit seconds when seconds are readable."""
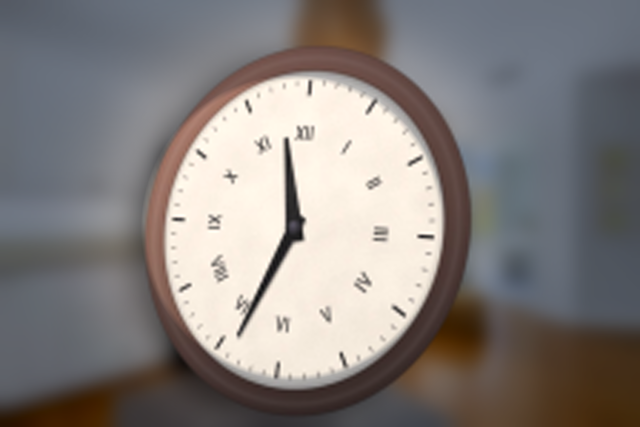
11,34
